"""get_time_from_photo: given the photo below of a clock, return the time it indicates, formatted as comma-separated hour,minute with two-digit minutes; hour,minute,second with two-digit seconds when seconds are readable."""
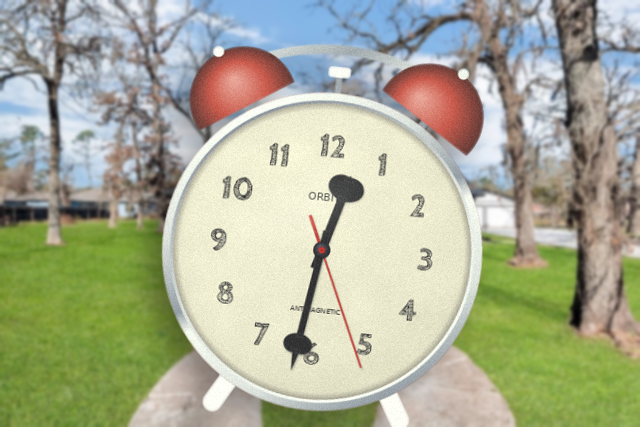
12,31,26
